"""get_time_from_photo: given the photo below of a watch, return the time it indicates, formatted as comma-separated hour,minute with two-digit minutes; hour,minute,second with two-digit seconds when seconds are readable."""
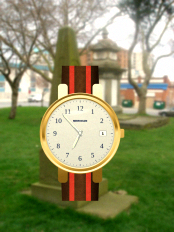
6,53
